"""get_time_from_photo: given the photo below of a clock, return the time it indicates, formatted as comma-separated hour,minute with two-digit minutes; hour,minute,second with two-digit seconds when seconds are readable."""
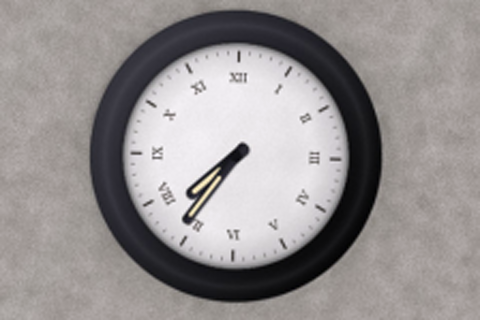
7,36
